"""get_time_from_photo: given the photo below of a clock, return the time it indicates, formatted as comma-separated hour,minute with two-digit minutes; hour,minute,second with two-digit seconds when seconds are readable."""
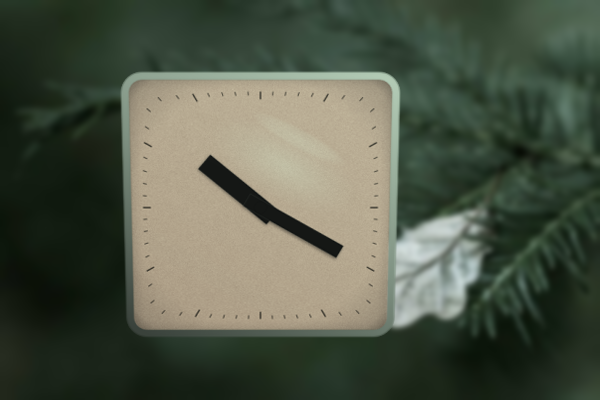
10,20
